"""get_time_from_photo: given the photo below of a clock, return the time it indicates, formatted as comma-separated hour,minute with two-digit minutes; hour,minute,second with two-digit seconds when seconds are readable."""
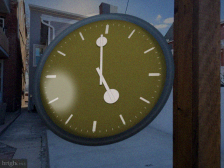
4,59
